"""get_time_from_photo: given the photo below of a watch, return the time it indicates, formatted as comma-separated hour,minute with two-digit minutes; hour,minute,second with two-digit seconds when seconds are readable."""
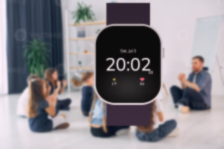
20,02
